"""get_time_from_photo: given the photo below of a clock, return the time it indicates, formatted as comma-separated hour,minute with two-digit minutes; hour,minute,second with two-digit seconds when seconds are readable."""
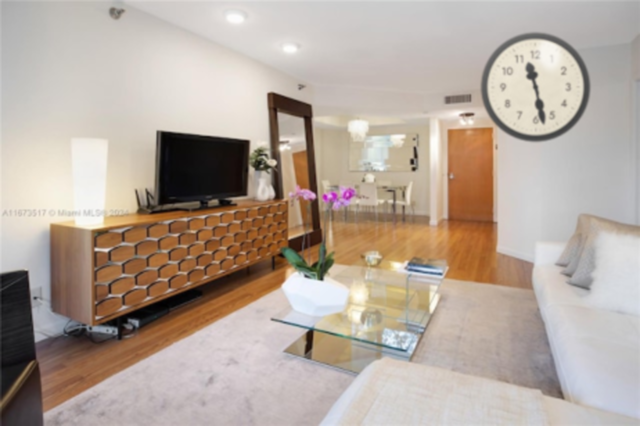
11,28
